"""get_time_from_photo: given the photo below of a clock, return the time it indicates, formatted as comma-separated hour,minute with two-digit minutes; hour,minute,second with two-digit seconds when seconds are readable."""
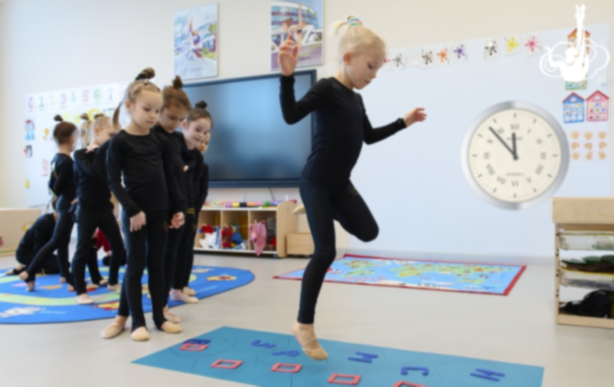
11,53
